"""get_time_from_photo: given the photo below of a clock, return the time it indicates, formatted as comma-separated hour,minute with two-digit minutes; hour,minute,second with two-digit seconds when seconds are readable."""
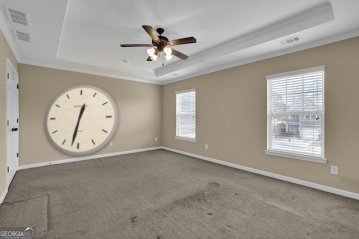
12,32
